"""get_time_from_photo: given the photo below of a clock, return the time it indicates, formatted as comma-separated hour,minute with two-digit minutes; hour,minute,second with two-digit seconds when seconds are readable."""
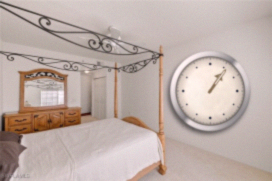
1,06
